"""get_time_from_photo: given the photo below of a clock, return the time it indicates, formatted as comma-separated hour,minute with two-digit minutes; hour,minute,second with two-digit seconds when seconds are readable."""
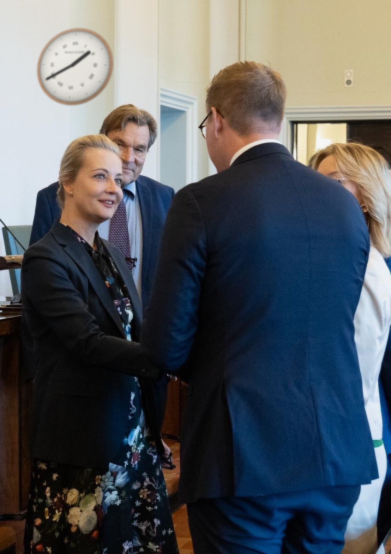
1,40
